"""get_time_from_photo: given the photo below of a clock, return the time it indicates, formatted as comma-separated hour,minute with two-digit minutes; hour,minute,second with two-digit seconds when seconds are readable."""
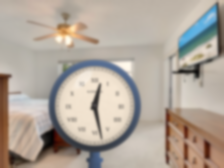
12,28
